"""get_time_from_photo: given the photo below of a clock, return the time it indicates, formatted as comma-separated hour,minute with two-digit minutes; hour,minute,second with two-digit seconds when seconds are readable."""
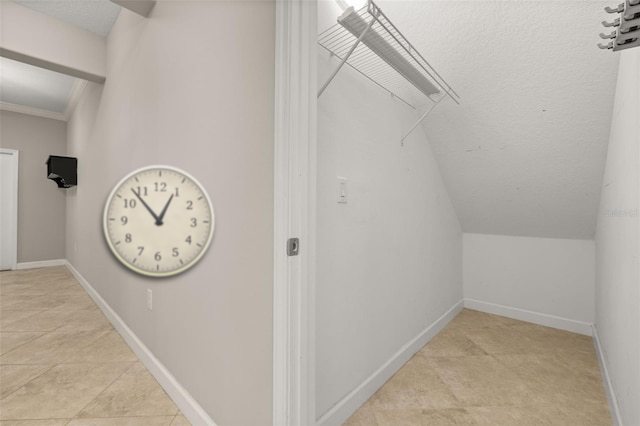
12,53
